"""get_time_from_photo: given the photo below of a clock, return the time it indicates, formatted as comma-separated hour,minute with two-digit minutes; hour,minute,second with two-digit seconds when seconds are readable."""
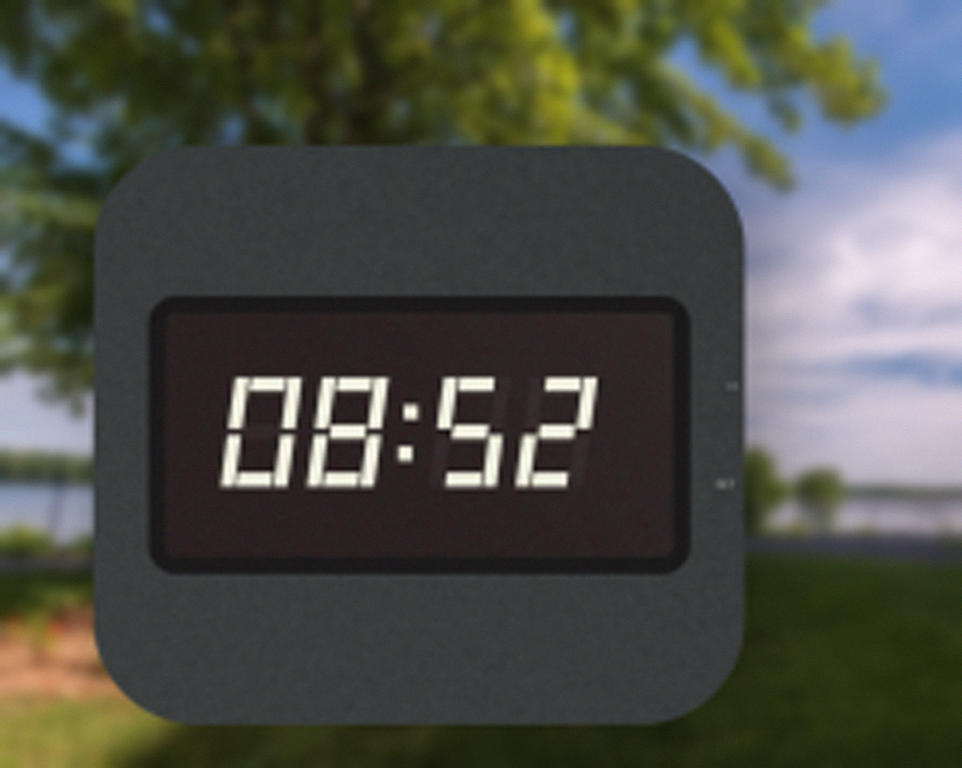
8,52
